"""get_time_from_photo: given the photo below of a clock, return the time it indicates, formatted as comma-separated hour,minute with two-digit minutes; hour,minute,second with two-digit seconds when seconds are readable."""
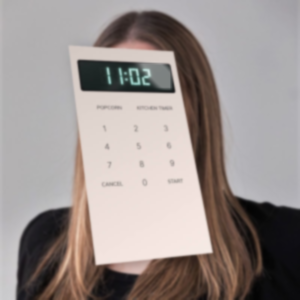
11,02
